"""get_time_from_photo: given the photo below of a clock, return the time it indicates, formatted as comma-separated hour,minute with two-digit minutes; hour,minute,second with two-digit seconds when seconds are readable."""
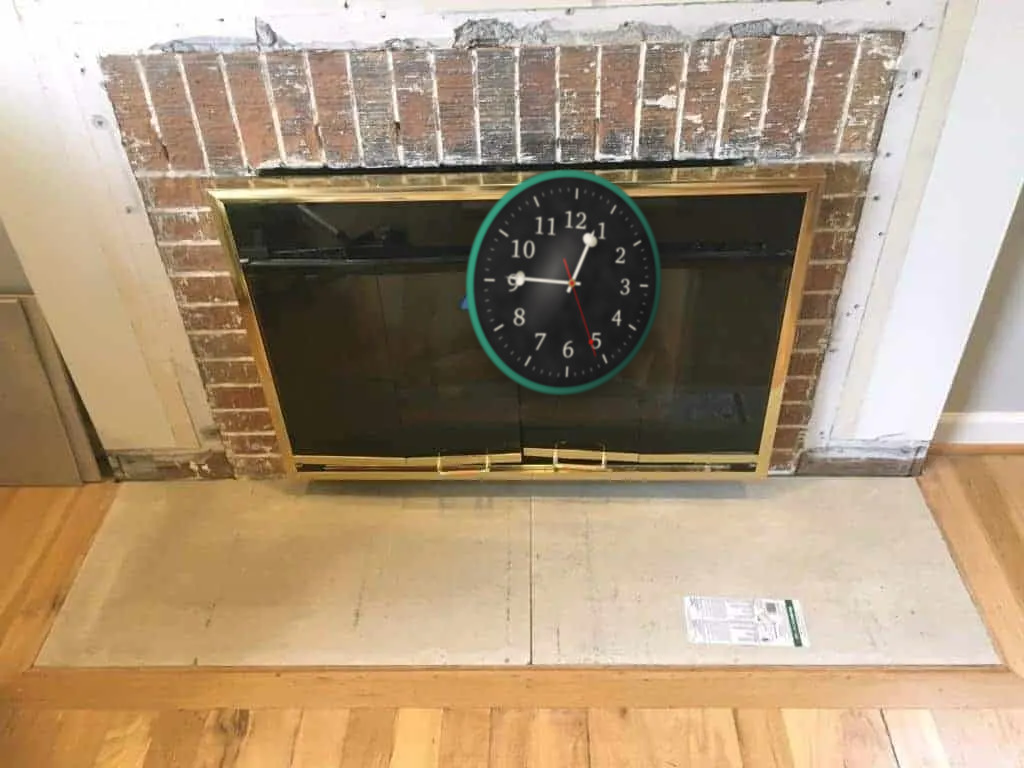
12,45,26
